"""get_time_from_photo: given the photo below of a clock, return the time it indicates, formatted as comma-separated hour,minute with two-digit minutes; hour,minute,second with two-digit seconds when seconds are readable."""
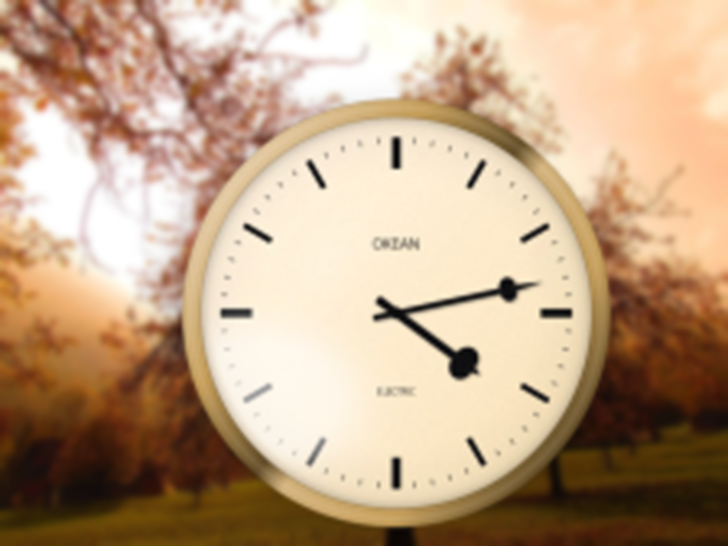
4,13
